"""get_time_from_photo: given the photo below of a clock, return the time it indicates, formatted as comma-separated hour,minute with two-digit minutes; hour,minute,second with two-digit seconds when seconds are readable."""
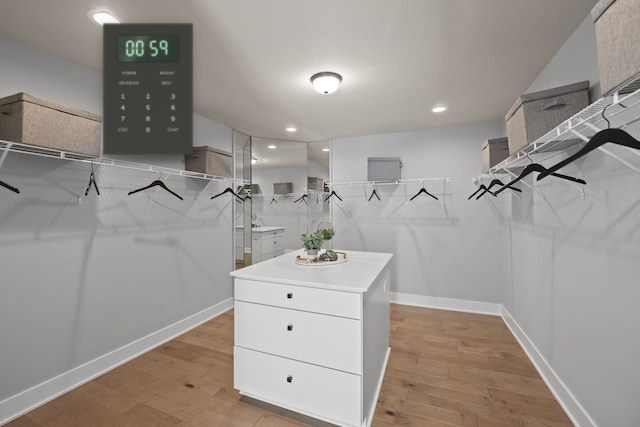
0,59
